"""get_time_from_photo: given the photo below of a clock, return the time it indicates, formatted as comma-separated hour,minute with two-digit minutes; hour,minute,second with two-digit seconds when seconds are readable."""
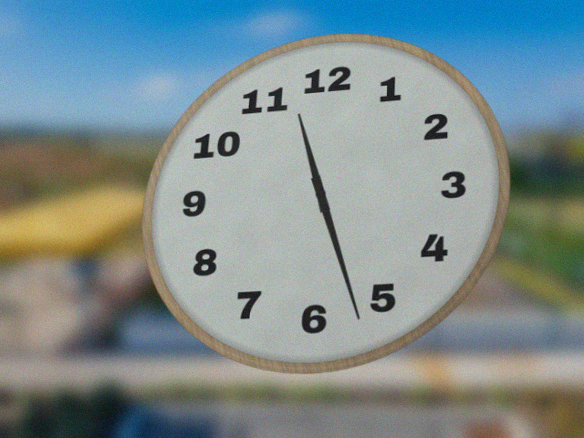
11,27
